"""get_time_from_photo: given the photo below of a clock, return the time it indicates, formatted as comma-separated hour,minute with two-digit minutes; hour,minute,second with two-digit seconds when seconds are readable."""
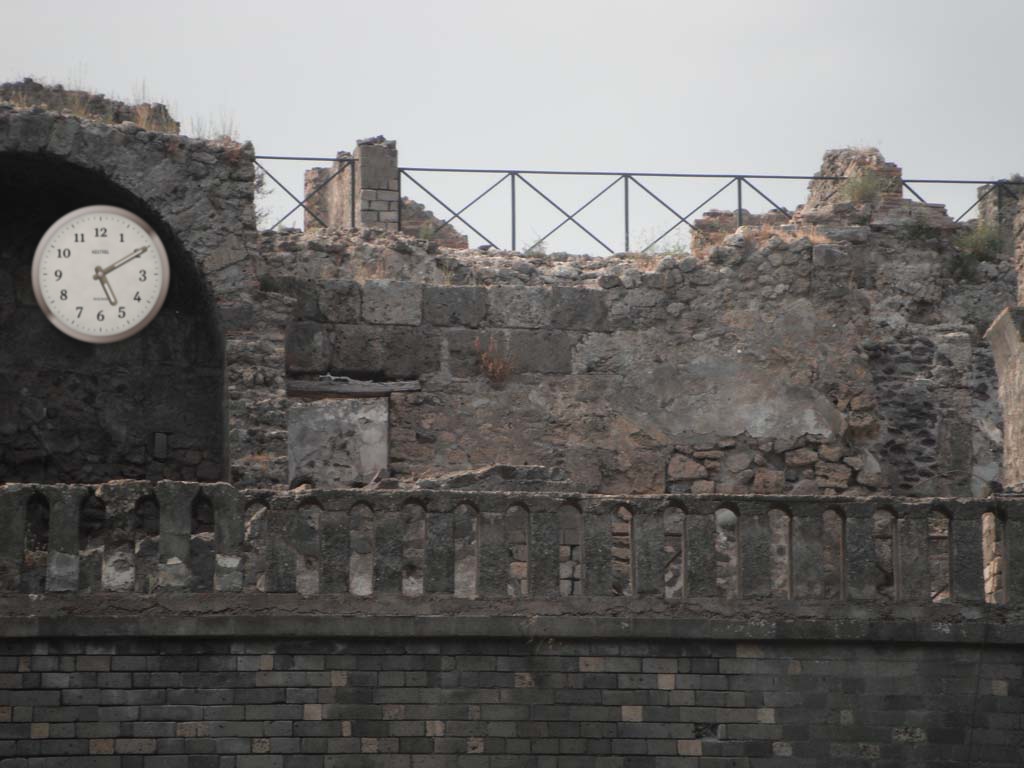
5,10
